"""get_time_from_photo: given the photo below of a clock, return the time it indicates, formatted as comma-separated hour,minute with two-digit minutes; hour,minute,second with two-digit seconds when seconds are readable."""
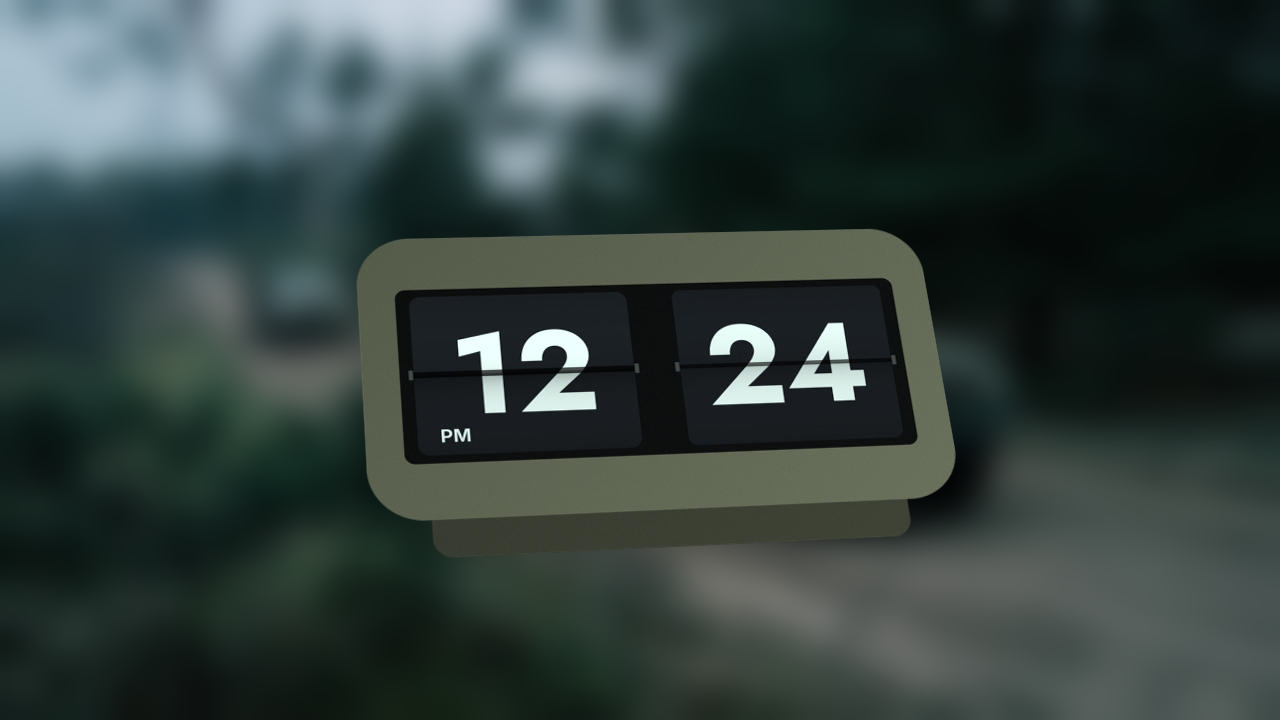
12,24
